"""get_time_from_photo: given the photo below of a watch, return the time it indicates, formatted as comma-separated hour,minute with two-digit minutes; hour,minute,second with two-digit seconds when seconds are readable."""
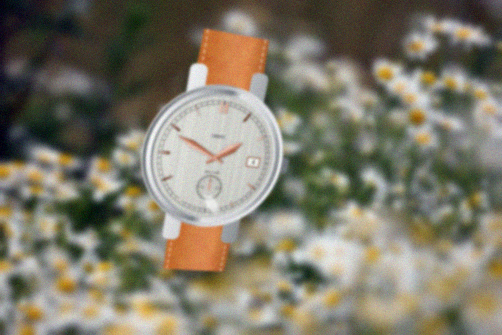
1,49
